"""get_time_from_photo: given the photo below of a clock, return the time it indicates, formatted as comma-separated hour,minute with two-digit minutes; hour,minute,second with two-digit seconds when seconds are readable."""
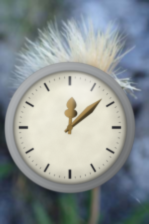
12,08
